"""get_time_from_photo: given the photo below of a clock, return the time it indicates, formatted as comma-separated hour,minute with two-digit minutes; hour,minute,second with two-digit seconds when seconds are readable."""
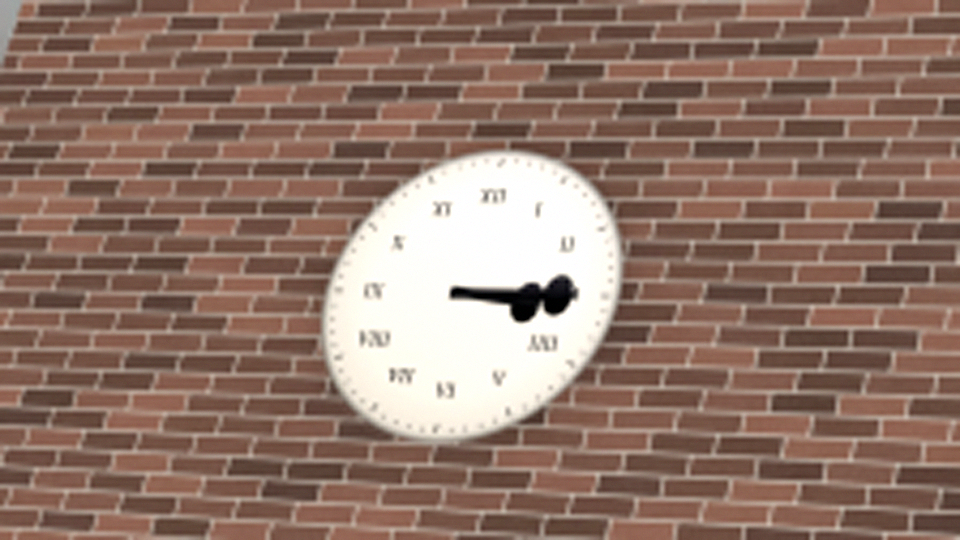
3,15
